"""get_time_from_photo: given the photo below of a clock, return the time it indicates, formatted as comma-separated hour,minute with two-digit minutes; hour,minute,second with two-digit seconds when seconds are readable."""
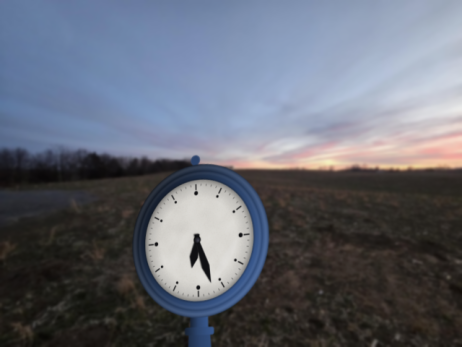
6,27
